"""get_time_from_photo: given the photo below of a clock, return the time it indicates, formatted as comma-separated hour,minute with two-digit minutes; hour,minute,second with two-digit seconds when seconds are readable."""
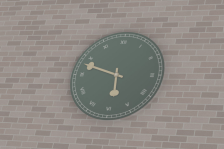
5,48
